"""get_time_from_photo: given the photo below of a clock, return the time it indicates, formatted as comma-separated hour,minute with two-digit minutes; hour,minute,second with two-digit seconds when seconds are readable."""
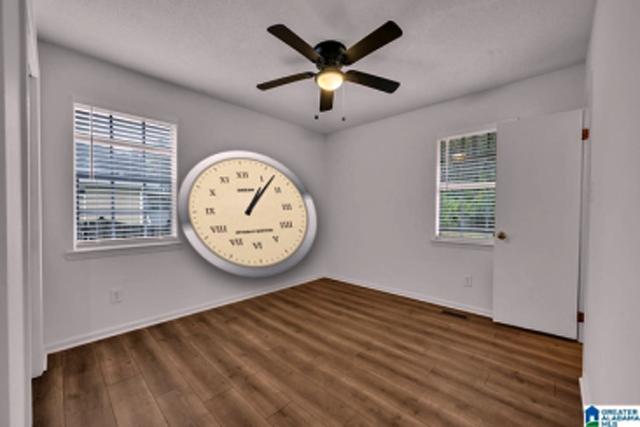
1,07
